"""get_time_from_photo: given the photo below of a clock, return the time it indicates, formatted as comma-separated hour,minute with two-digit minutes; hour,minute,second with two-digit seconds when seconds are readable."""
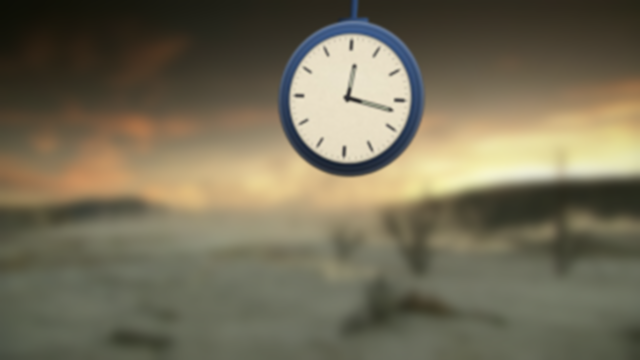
12,17
